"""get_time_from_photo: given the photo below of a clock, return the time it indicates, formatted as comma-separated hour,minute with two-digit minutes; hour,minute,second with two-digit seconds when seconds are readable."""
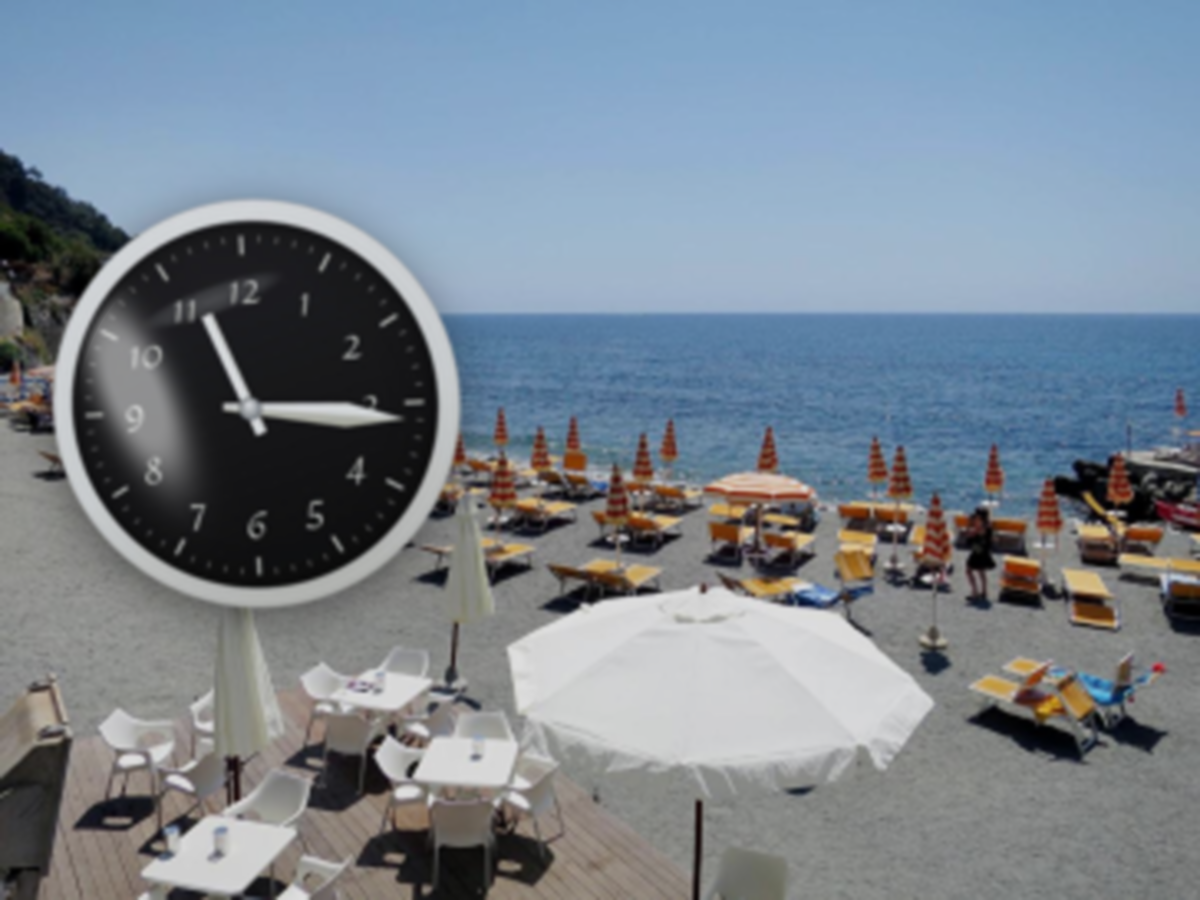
11,16
